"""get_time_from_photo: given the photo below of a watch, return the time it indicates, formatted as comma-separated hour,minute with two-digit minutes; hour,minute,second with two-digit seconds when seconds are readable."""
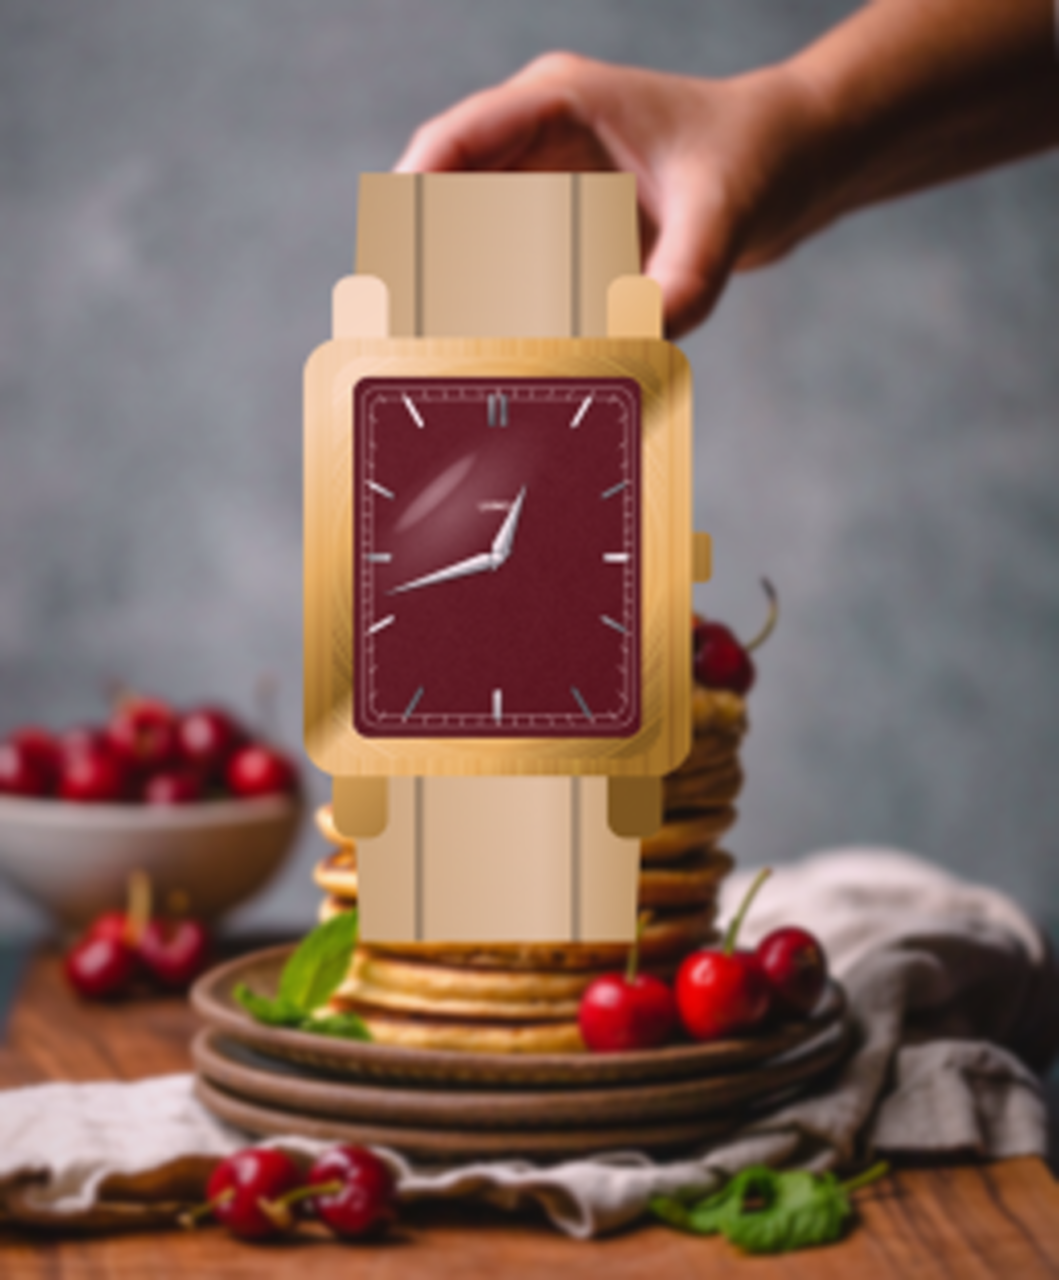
12,42
